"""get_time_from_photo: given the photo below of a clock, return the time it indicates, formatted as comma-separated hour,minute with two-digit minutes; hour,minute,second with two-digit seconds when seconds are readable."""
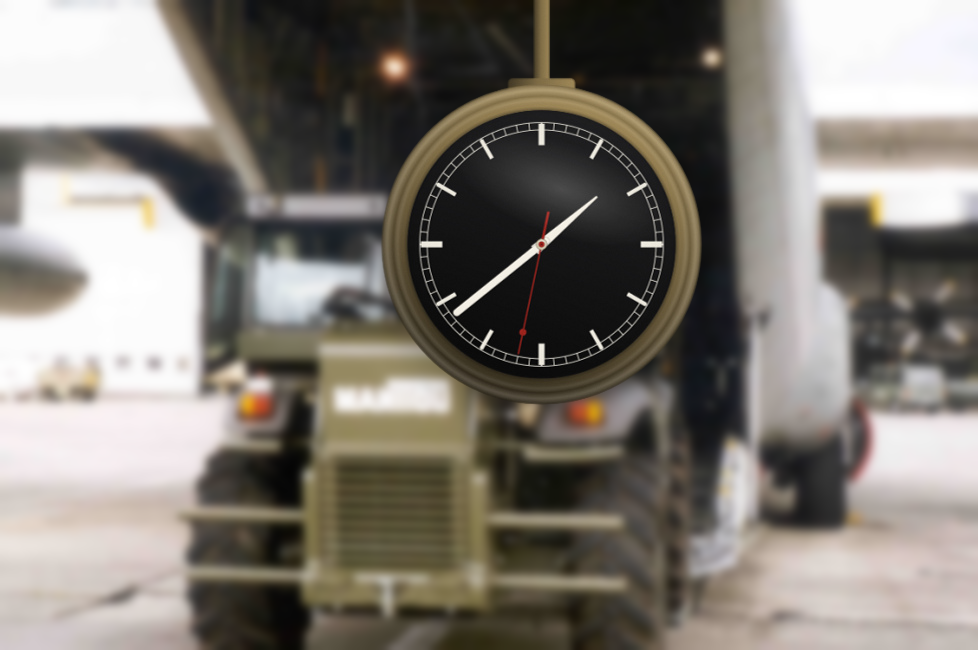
1,38,32
